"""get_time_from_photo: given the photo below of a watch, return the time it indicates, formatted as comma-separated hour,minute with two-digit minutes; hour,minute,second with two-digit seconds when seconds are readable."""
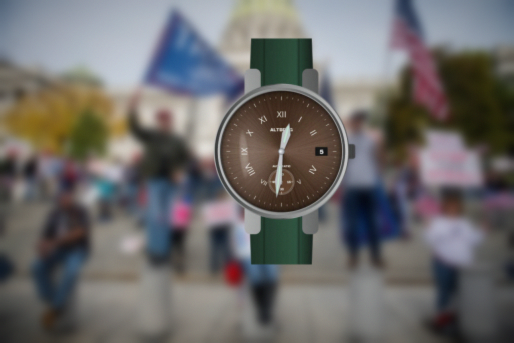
12,31
